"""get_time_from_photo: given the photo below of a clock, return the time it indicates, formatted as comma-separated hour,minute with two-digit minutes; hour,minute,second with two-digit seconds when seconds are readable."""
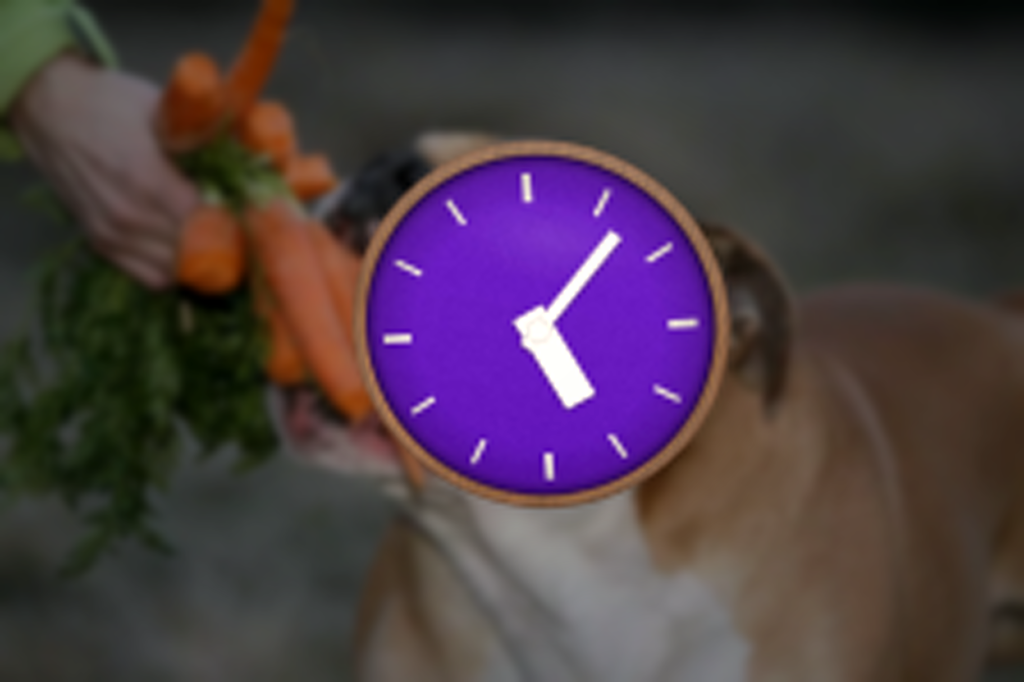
5,07
